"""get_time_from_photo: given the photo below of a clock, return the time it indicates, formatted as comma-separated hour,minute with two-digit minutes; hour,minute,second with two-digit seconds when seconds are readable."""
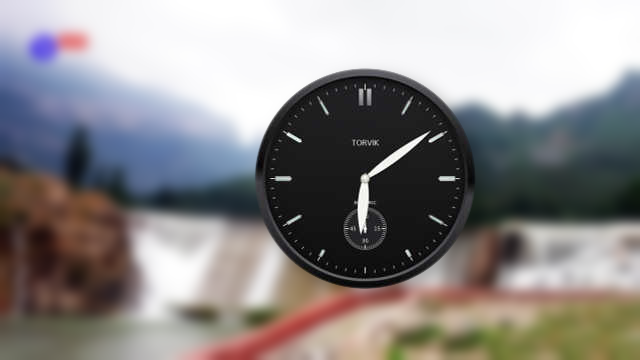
6,09
